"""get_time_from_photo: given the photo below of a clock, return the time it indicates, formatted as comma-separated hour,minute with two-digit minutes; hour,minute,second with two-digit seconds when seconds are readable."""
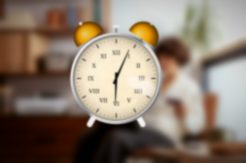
6,04
